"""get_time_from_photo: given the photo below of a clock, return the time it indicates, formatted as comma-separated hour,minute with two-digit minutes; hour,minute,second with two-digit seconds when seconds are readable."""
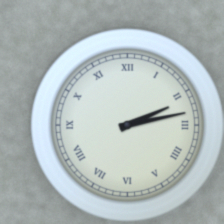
2,13
